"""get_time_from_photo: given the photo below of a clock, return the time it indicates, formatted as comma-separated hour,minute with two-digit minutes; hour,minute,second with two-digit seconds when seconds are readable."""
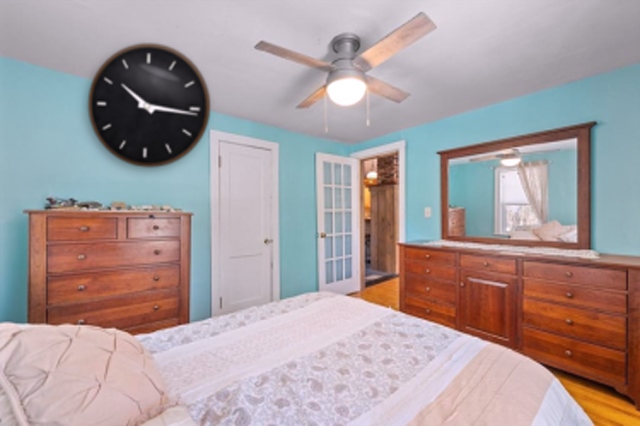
10,16
